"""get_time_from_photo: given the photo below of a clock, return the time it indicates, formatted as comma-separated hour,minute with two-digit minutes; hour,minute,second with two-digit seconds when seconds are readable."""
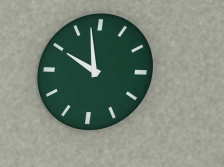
9,58
